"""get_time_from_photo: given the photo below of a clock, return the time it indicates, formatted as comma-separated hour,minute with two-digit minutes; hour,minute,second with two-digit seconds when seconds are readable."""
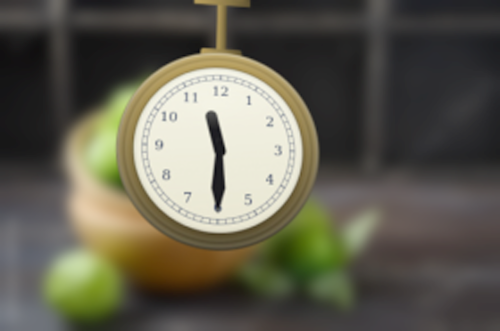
11,30
